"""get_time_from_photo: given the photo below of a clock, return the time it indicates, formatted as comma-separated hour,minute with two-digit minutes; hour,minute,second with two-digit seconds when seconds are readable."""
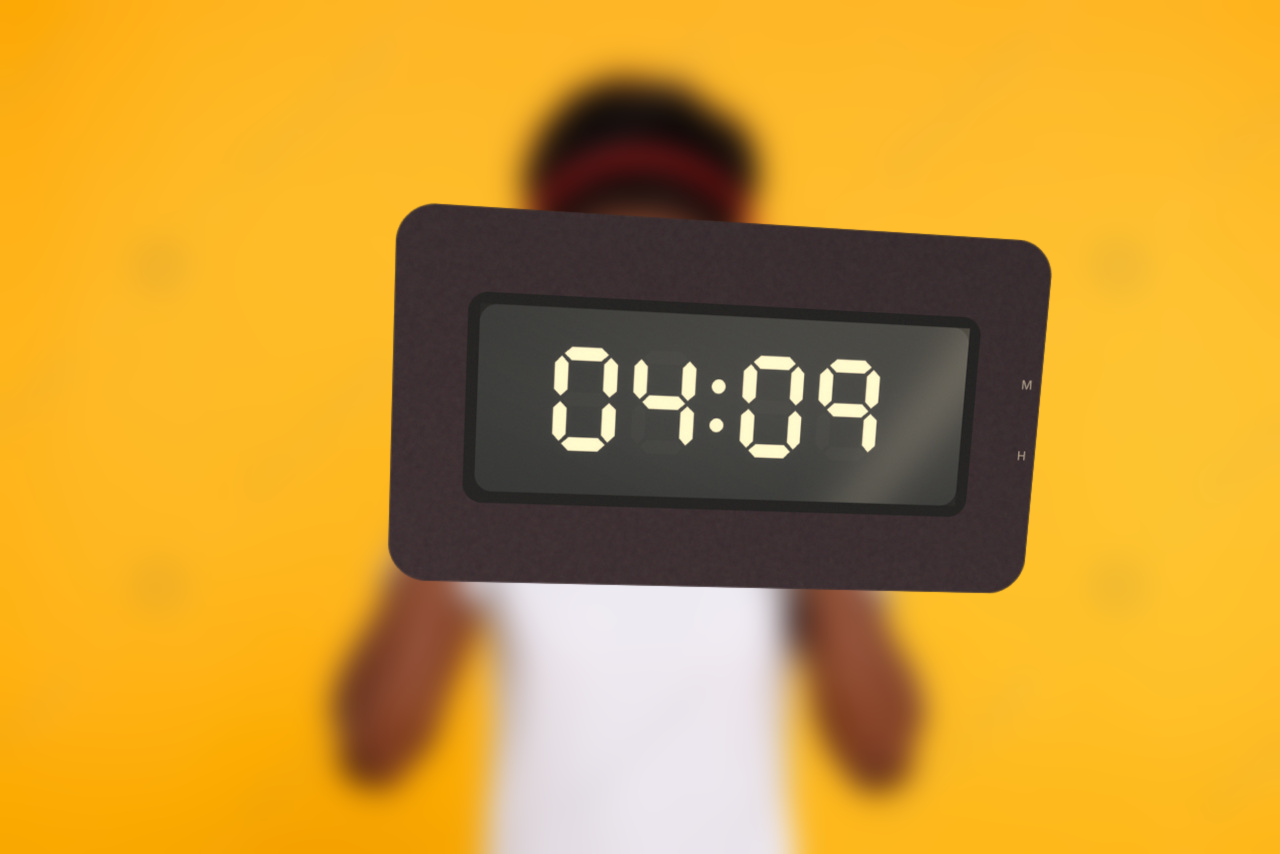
4,09
